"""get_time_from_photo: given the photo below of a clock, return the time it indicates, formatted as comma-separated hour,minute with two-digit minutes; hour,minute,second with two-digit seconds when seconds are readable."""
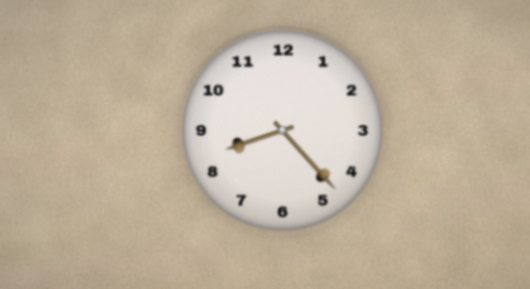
8,23
